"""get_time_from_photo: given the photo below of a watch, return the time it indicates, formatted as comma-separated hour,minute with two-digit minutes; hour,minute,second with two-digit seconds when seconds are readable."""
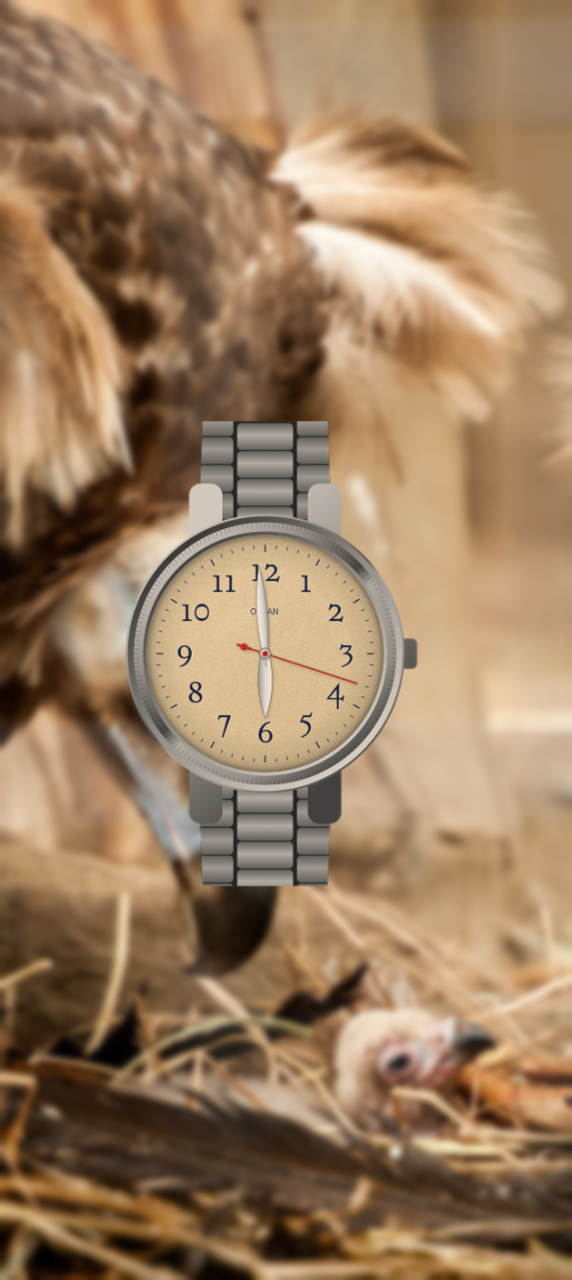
5,59,18
